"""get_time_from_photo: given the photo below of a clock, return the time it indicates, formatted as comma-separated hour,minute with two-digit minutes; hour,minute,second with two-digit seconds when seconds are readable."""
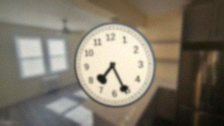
7,26
